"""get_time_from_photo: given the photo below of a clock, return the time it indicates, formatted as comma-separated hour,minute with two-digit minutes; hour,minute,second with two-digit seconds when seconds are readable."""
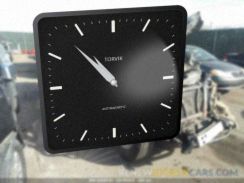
10,53
